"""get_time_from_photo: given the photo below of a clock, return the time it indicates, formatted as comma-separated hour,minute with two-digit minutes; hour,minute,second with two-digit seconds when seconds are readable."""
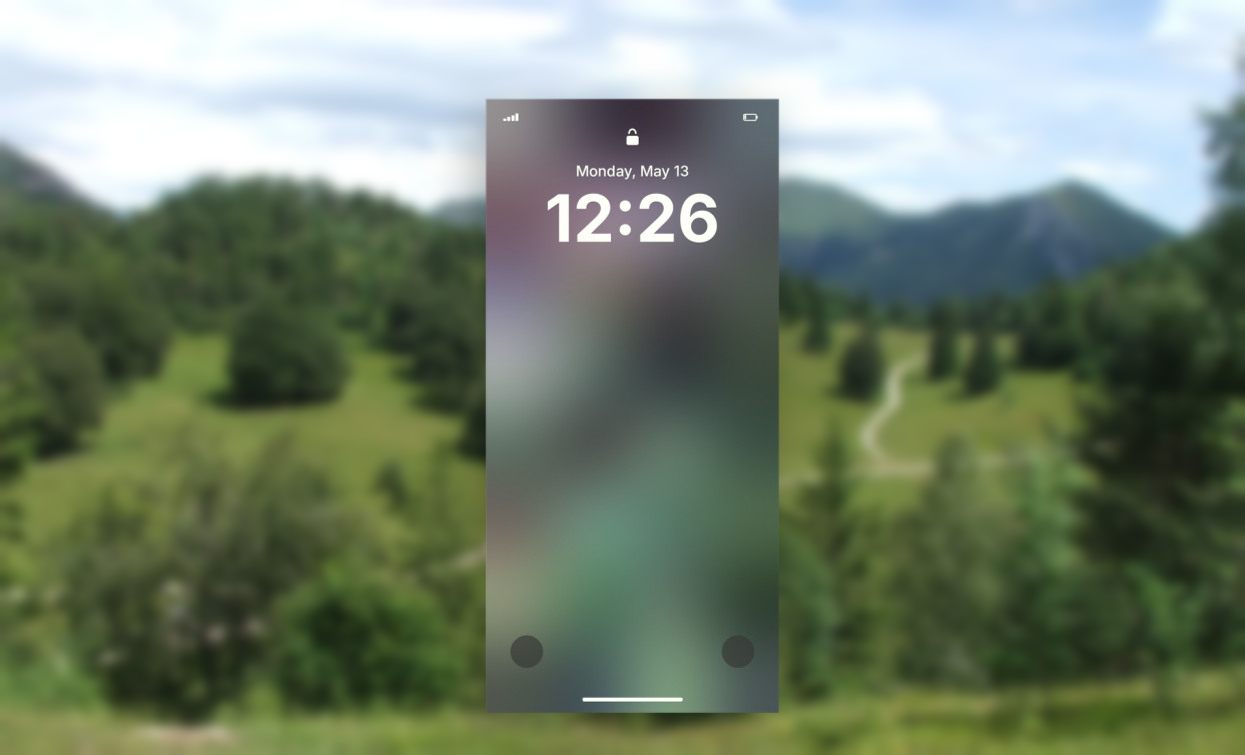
12,26
